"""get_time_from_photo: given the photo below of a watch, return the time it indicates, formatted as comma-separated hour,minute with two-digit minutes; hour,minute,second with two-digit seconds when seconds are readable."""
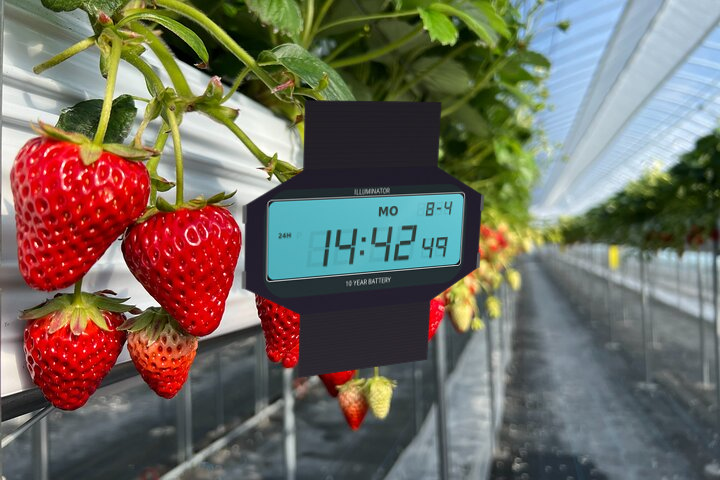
14,42,49
